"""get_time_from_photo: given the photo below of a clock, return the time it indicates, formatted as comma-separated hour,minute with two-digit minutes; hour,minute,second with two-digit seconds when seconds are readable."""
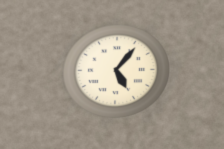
5,06
